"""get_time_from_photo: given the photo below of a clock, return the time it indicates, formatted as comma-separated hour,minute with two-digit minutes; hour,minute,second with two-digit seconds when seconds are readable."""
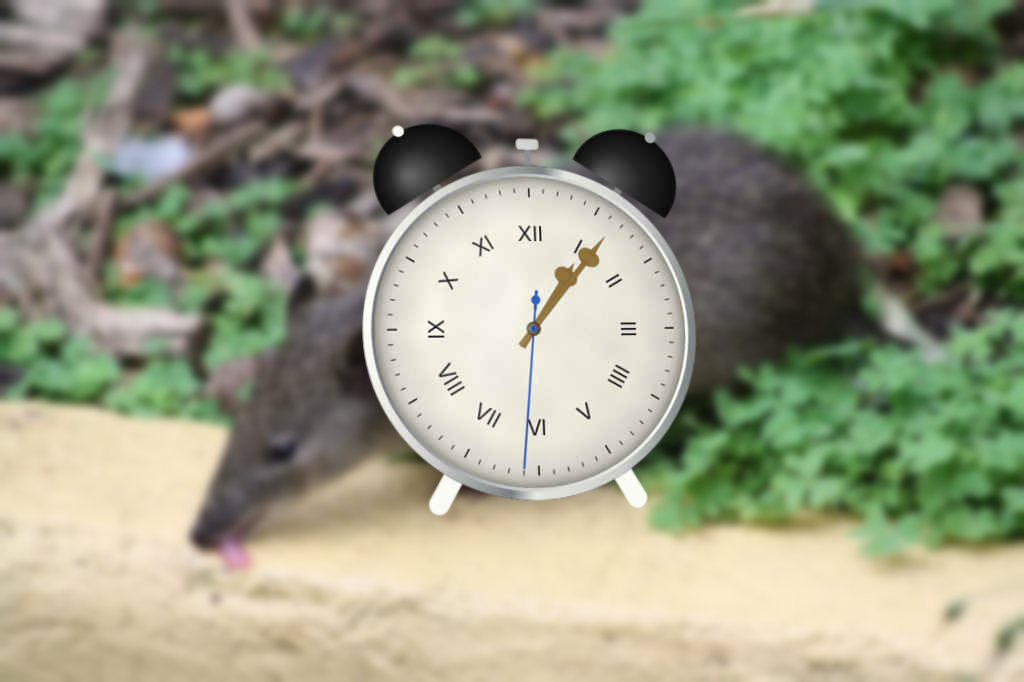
1,06,31
